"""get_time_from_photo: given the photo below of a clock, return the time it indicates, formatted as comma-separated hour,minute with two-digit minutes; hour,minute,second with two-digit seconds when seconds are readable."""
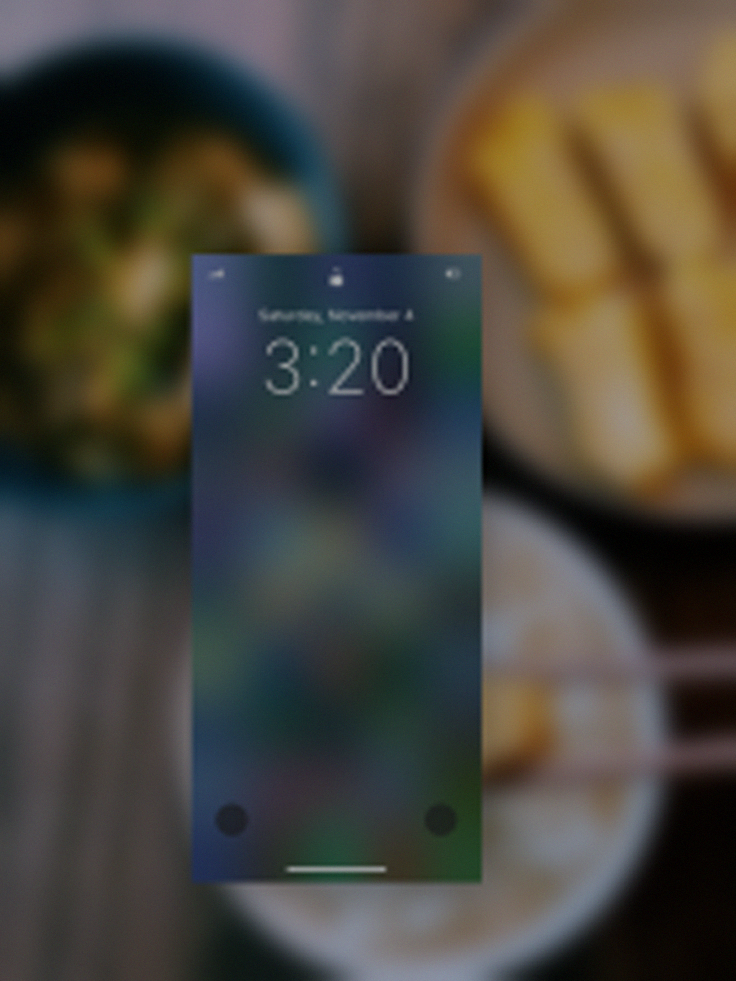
3,20
